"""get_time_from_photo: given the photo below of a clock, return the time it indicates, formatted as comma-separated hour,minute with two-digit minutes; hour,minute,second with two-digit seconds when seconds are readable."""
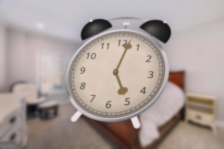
5,02
